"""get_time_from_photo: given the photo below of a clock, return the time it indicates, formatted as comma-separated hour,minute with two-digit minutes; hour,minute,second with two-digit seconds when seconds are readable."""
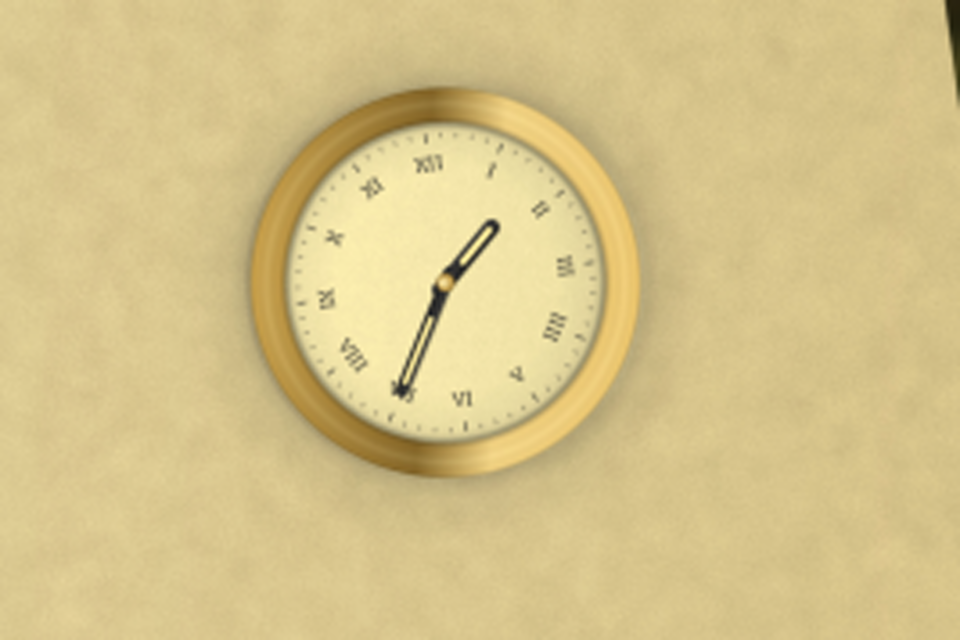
1,35
